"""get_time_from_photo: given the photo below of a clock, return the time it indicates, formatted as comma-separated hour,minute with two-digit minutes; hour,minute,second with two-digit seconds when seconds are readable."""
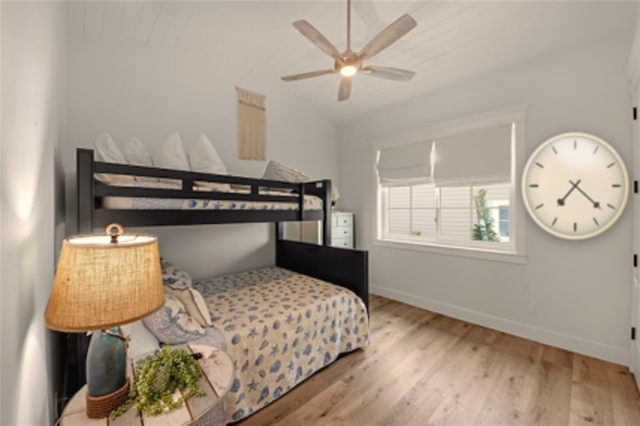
7,22
